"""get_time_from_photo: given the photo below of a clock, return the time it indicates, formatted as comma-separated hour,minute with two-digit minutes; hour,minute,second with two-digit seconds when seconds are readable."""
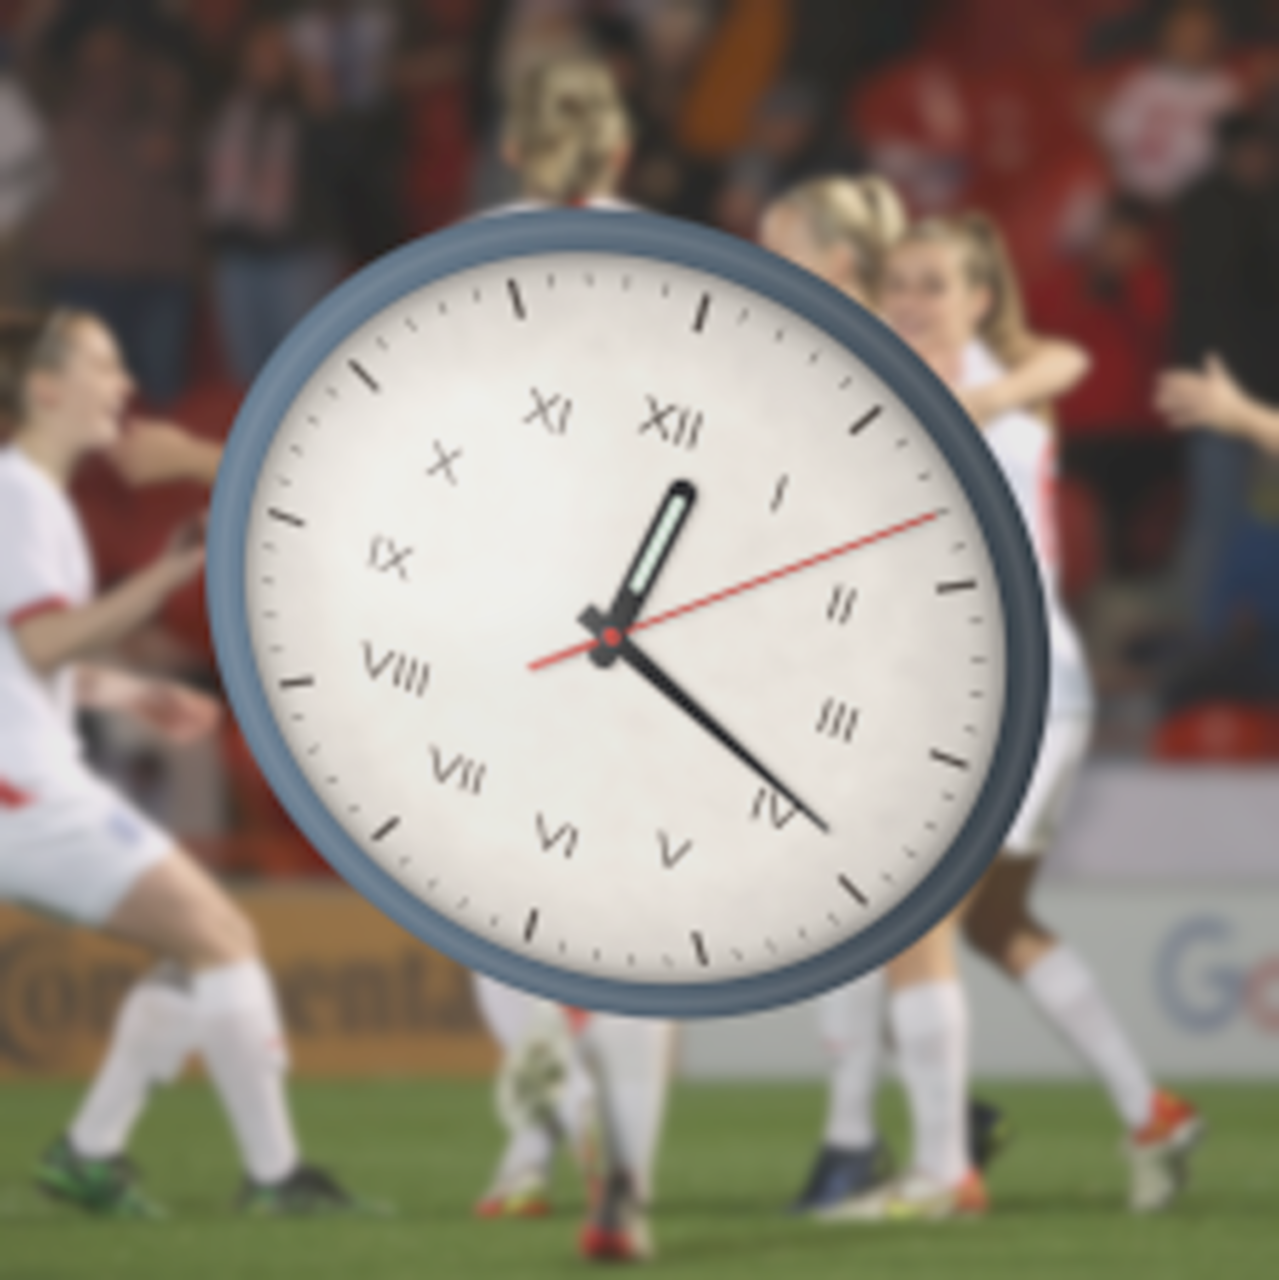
12,19,08
